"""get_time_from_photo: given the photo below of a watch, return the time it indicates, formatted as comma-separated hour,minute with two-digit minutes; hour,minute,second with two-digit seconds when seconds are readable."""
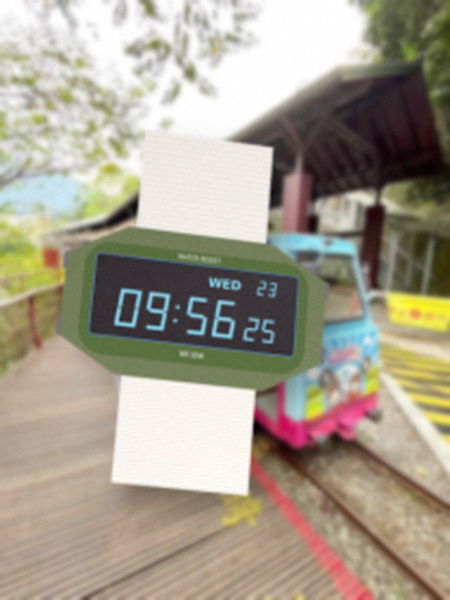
9,56,25
